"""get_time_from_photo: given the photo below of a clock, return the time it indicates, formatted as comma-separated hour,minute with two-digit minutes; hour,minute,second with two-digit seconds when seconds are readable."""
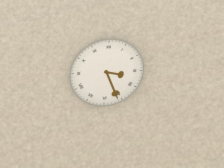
3,26
